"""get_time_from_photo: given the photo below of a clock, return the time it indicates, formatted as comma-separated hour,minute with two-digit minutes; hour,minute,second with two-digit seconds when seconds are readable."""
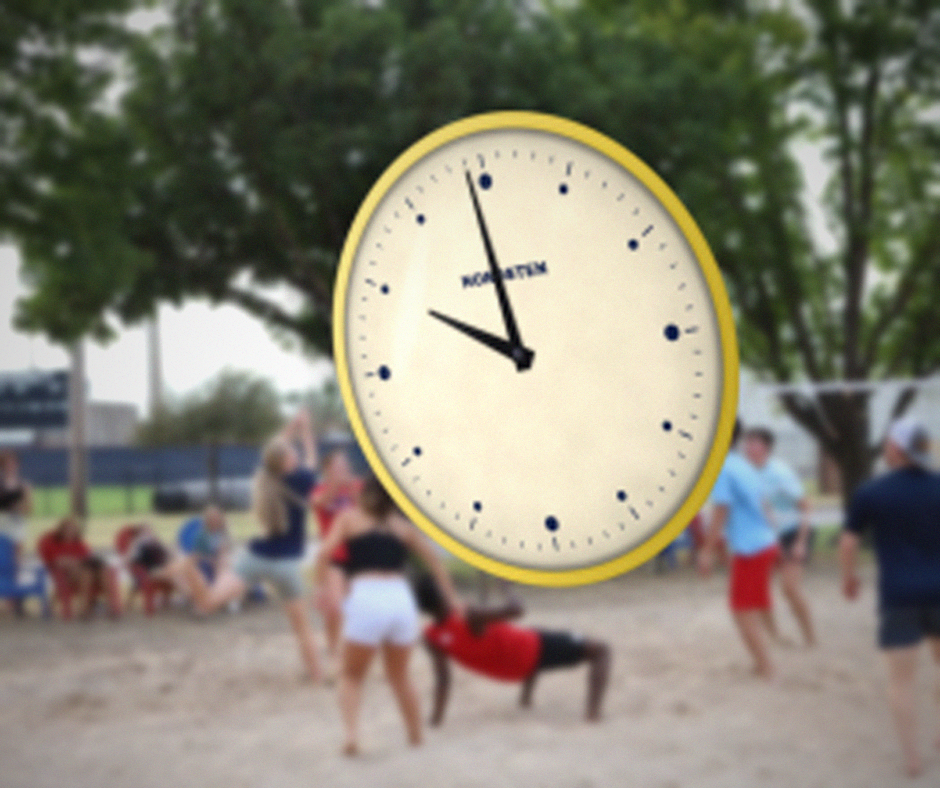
9,59
